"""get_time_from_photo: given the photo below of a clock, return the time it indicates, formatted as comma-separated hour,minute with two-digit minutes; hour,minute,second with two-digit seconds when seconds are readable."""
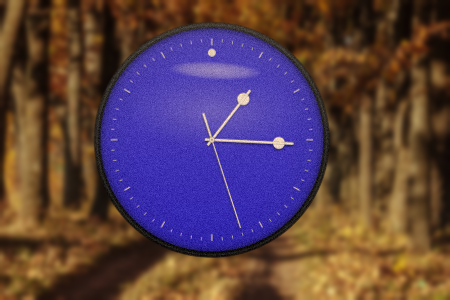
1,15,27
